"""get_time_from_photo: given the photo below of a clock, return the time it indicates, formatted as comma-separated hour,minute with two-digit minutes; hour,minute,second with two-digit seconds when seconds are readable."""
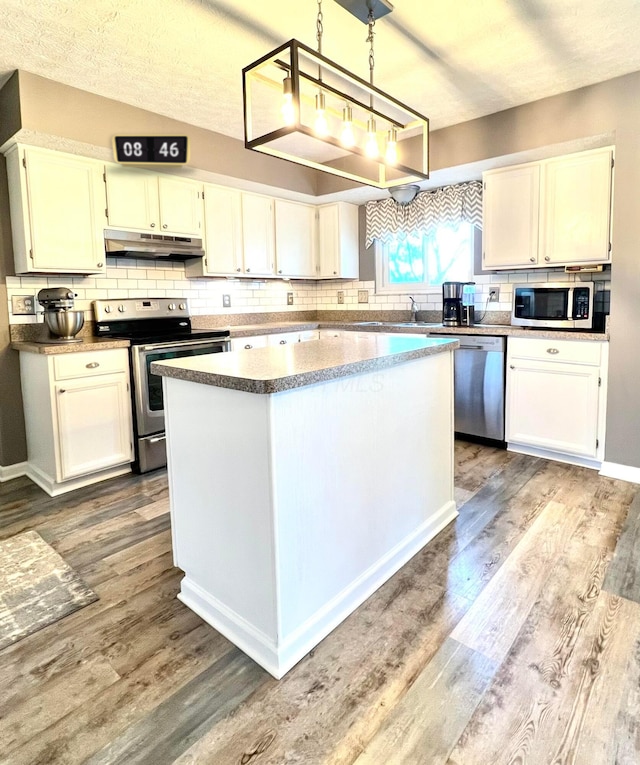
8,46
